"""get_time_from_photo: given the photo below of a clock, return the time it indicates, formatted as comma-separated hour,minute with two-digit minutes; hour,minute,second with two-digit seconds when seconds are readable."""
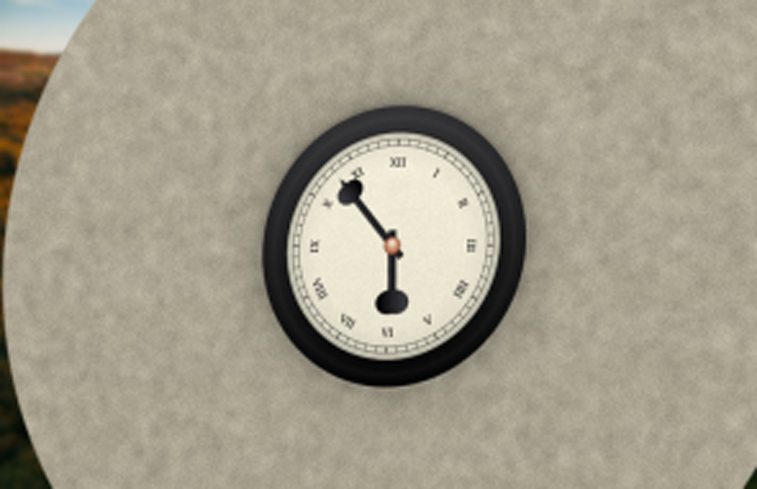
5,53
